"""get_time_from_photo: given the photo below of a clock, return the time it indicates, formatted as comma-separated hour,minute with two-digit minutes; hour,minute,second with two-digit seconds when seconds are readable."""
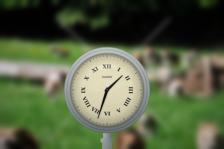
1,33
